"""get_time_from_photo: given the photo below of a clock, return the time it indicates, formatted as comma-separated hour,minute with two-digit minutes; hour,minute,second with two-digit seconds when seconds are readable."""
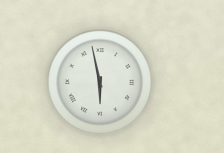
5,58
